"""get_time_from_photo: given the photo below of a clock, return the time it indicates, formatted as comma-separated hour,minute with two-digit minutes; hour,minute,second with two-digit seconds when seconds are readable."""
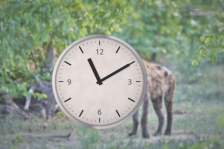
11,10
